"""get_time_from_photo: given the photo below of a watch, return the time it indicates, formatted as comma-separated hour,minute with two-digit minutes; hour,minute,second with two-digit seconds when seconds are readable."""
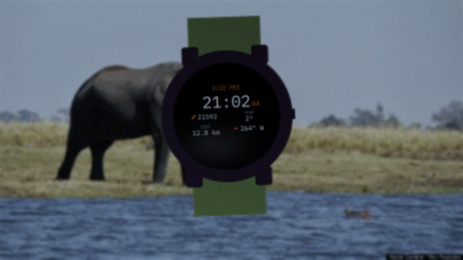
21,02
